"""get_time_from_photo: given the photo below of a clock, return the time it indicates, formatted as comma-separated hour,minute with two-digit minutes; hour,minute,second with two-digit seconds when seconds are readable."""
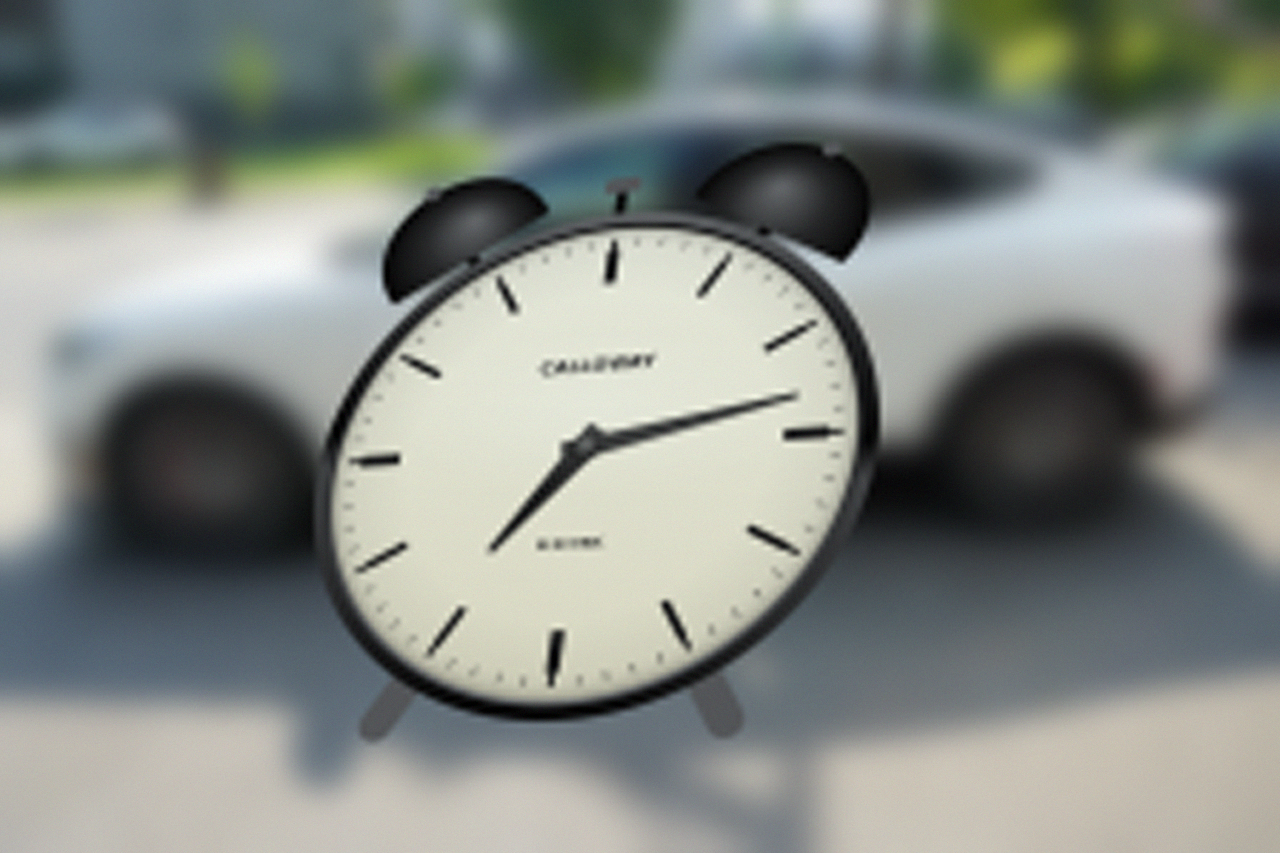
7,13
